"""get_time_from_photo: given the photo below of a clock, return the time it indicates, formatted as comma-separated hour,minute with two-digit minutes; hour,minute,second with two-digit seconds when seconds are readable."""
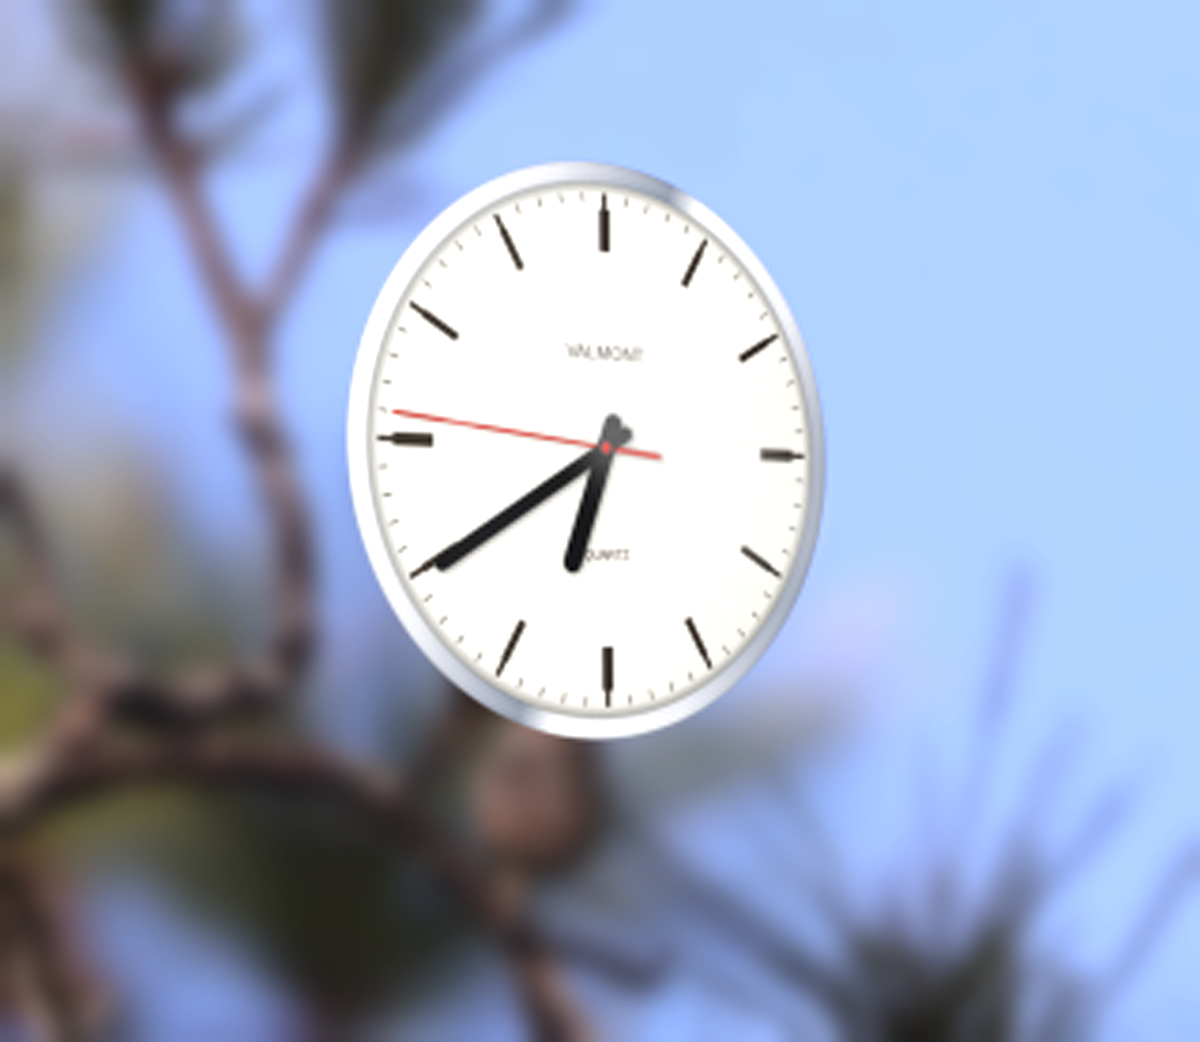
6,39,46
